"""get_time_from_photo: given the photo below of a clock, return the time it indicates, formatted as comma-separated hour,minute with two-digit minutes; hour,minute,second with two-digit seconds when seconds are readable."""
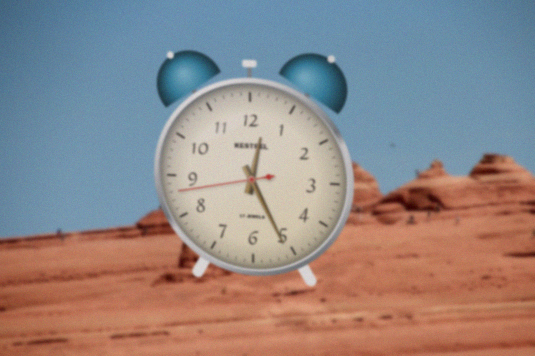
12,25,43
